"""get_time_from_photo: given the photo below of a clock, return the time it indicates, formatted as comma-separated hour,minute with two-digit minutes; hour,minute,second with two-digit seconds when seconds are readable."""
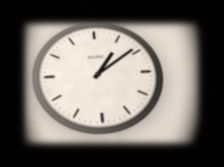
1,09
